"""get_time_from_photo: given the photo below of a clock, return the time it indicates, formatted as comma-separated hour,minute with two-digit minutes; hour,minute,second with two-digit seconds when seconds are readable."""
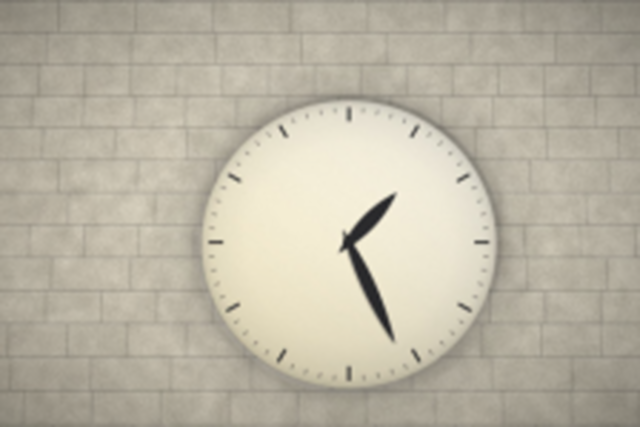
1,26
